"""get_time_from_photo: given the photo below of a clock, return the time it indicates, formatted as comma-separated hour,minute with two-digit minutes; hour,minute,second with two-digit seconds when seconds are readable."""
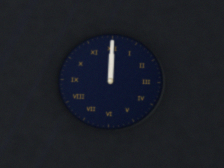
12,00
